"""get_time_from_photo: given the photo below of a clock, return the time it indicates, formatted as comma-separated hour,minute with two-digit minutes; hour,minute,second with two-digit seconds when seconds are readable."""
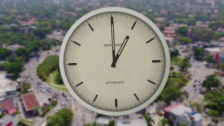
1,00
